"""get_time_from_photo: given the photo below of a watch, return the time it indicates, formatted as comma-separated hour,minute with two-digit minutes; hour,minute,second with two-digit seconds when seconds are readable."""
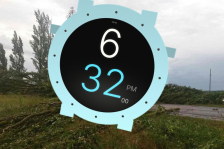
6,32
